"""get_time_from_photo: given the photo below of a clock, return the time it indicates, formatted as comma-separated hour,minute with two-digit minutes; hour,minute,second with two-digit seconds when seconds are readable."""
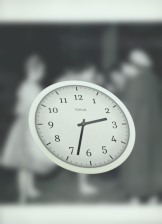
2,33
